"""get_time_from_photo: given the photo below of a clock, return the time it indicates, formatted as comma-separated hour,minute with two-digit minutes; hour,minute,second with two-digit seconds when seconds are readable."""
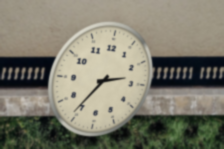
2,36
